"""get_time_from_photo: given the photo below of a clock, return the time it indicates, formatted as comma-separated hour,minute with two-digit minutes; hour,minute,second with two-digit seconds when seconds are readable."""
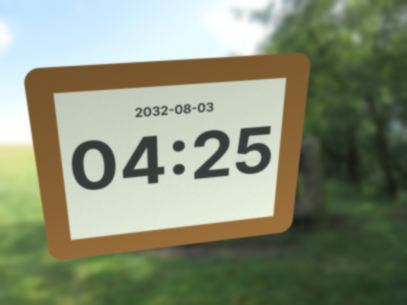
4,25
